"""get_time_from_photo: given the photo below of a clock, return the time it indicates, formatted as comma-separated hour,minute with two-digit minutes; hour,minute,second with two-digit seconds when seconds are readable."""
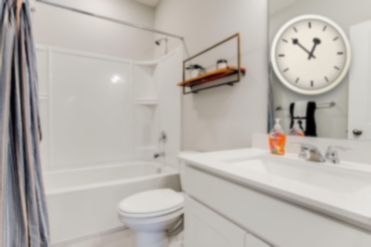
12,52
